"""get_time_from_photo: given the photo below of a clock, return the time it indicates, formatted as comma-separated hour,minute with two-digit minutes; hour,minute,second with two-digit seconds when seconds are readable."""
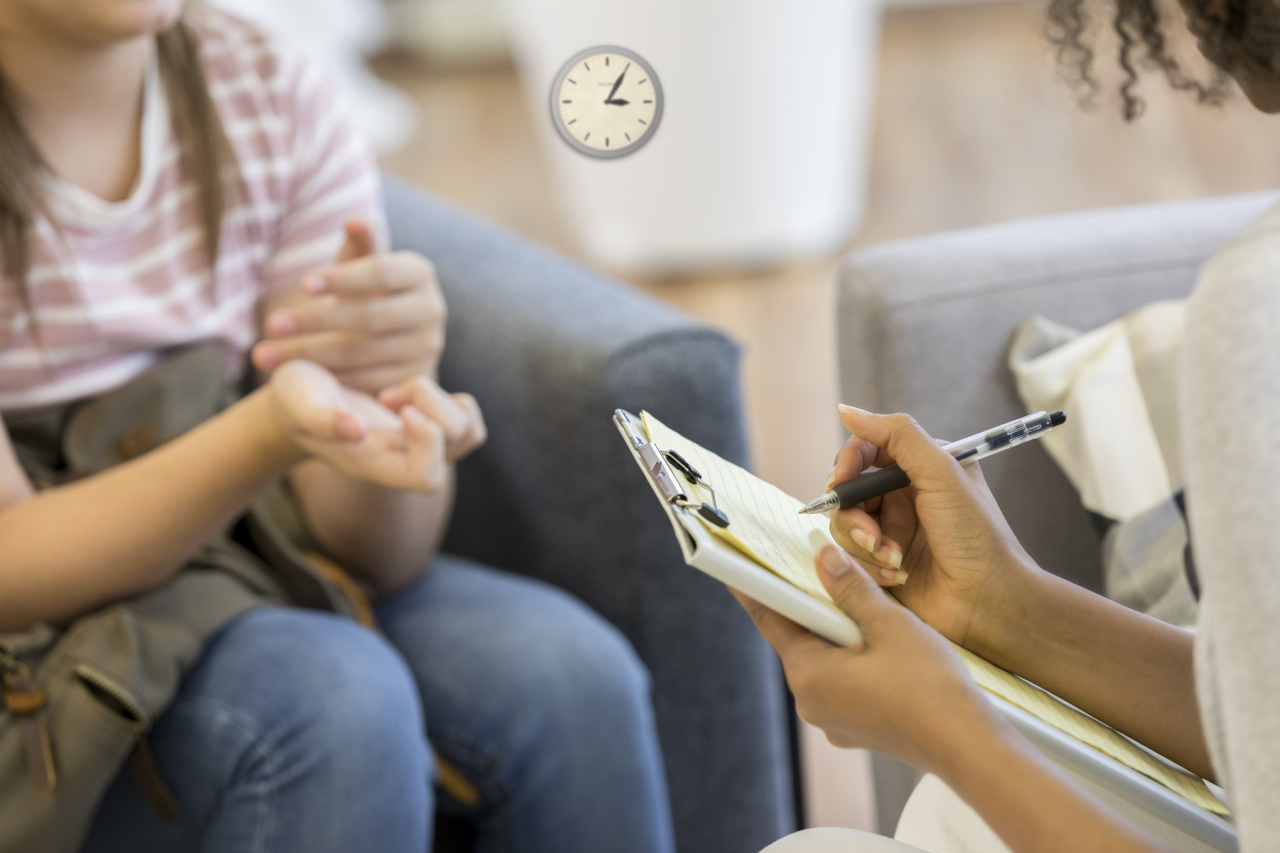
3,05
